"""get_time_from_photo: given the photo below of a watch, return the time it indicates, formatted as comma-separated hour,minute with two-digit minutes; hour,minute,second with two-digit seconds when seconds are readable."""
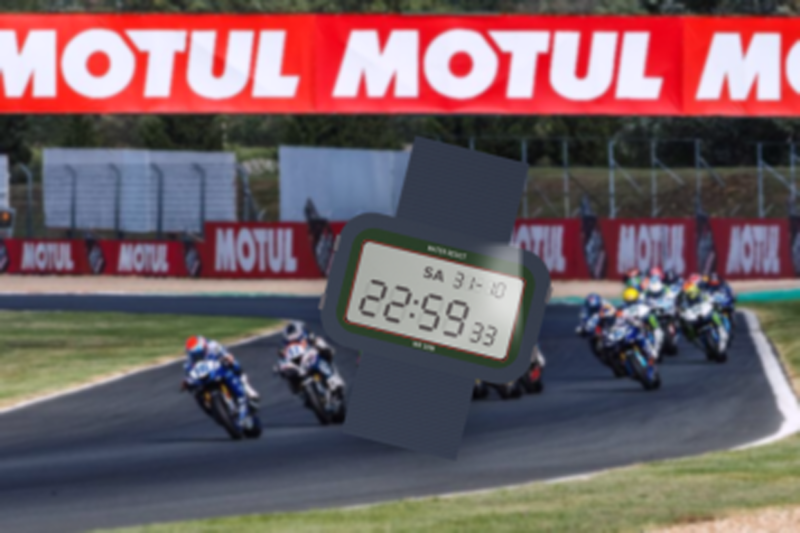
22,59,33
